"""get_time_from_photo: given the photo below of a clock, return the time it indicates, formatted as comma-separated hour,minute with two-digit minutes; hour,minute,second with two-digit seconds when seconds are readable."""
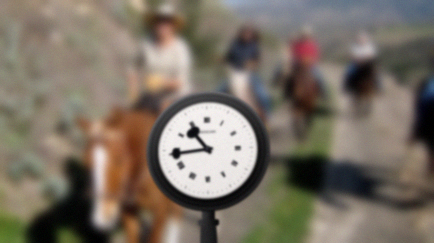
10,44
